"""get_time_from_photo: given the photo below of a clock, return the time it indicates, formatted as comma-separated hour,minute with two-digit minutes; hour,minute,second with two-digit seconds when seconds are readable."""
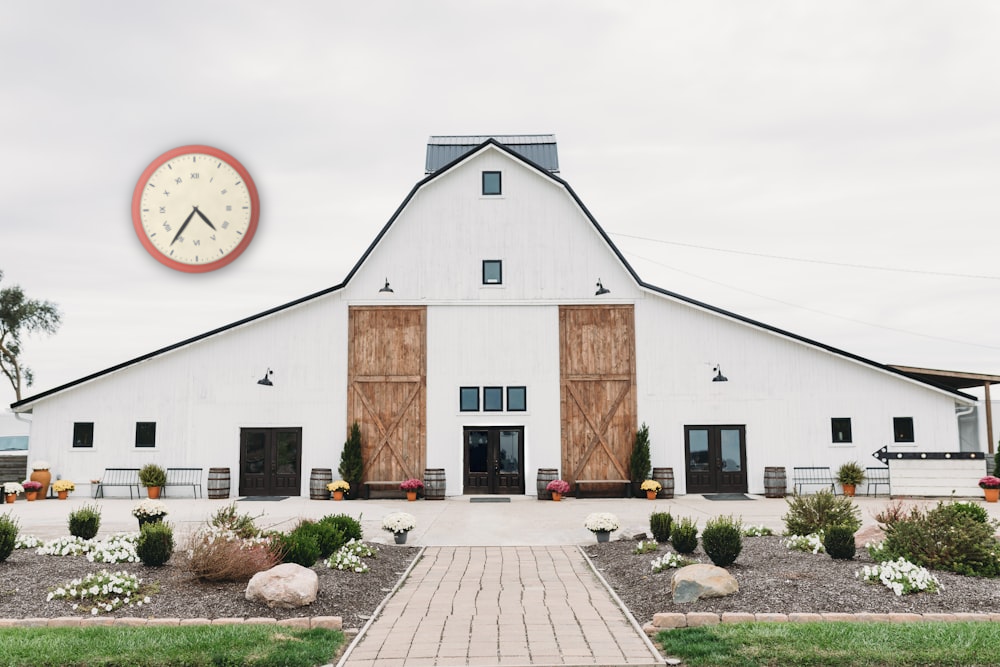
4,36
